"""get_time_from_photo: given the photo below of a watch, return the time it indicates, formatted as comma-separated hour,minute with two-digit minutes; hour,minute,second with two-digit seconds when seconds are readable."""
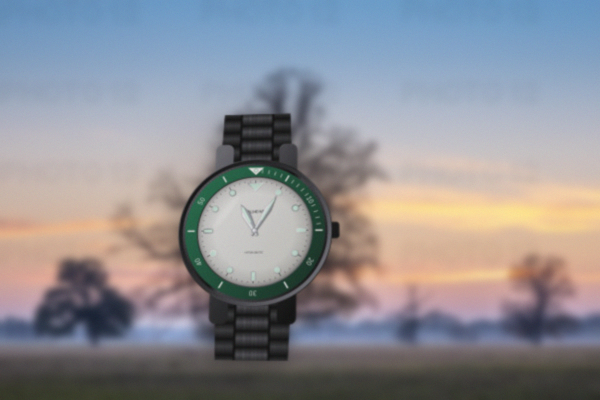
11,05
